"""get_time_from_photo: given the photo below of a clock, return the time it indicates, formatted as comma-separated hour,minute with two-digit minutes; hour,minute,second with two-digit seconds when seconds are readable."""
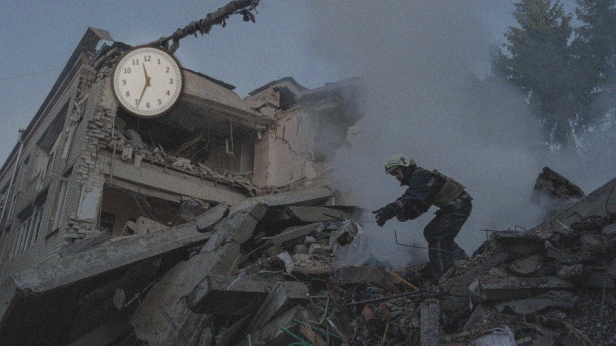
11,34
